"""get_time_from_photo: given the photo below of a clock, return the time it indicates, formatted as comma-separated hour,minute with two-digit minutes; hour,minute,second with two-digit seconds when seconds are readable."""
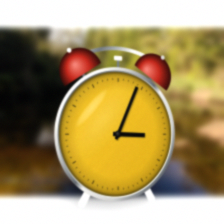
3,04
